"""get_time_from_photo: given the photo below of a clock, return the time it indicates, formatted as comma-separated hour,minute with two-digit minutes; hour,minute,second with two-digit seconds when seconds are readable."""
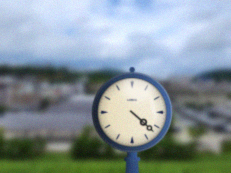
4,22
